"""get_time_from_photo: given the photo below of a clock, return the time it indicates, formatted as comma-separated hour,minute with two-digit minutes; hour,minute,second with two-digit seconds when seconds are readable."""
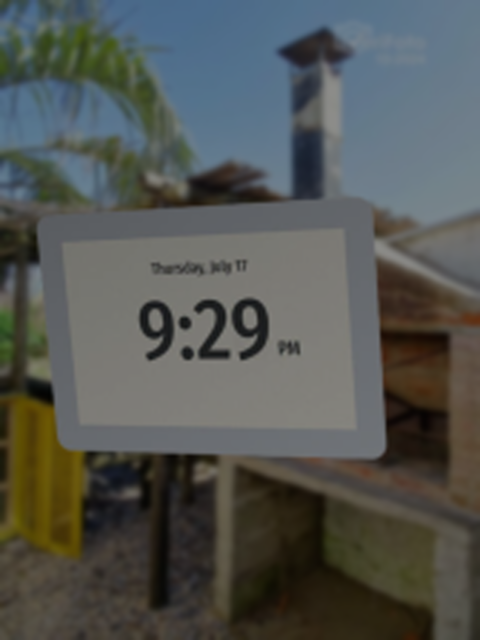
9,29
